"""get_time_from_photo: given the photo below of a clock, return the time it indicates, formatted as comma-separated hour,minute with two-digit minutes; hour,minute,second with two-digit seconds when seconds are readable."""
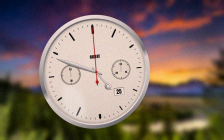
4,49
